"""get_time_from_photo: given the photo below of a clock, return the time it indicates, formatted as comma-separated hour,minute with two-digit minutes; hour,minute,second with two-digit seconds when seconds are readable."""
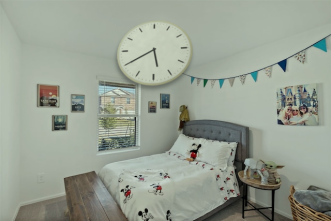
5,40
